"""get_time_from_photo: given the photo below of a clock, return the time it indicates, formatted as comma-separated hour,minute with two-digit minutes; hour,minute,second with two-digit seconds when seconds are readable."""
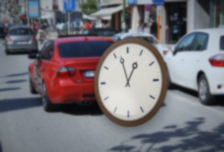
12,57
